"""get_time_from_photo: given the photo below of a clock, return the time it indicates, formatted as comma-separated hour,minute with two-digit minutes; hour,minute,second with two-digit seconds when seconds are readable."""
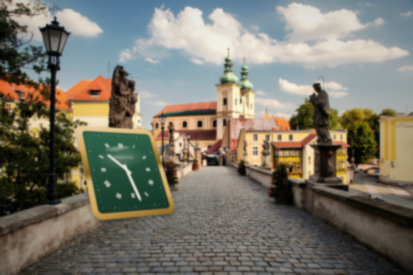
10,28
